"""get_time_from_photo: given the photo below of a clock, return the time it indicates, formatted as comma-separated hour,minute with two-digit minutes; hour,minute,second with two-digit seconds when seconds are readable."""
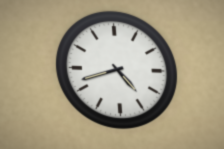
4,42
